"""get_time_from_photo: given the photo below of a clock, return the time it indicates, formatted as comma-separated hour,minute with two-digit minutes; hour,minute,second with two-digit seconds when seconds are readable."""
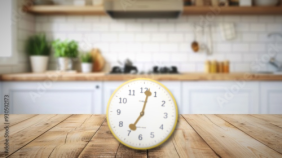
7,02
